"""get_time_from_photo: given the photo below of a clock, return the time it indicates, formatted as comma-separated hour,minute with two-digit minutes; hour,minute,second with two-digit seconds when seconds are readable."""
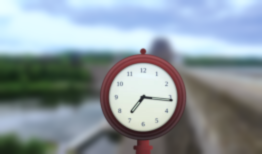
7,16
